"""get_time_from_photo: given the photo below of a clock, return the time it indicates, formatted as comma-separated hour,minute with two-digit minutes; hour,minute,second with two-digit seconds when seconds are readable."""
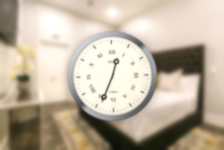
12,34
